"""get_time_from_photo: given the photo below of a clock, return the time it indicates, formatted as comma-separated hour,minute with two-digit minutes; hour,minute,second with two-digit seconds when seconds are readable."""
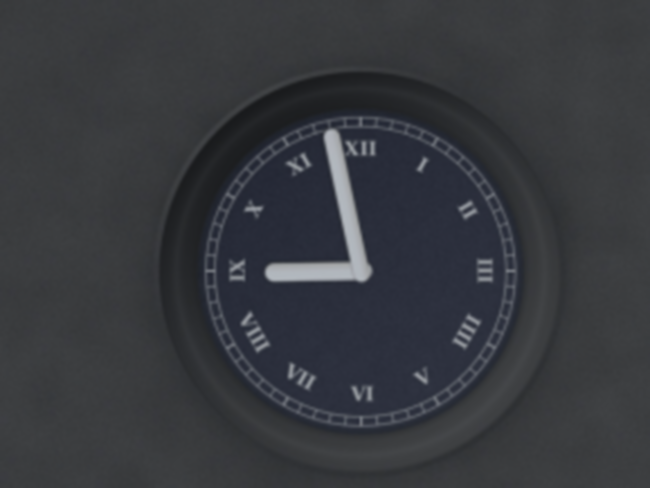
8,58
